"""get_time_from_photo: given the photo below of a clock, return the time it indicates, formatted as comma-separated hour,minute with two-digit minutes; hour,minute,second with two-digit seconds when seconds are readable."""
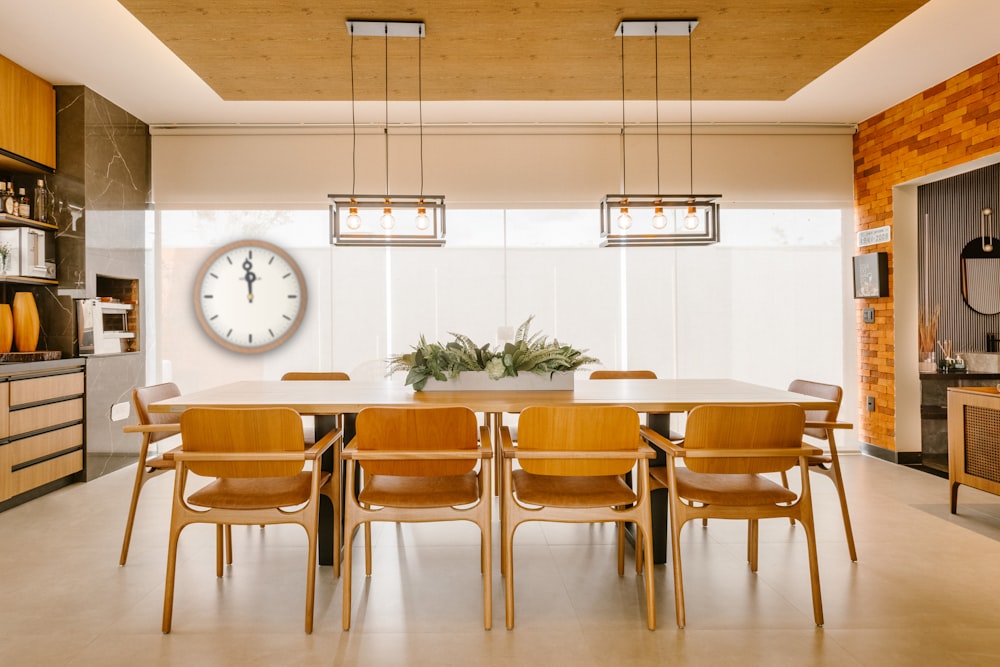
11,59
